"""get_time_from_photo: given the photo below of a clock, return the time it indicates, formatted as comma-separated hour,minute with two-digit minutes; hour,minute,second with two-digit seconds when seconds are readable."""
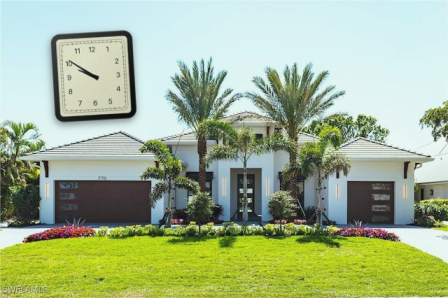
9,51
